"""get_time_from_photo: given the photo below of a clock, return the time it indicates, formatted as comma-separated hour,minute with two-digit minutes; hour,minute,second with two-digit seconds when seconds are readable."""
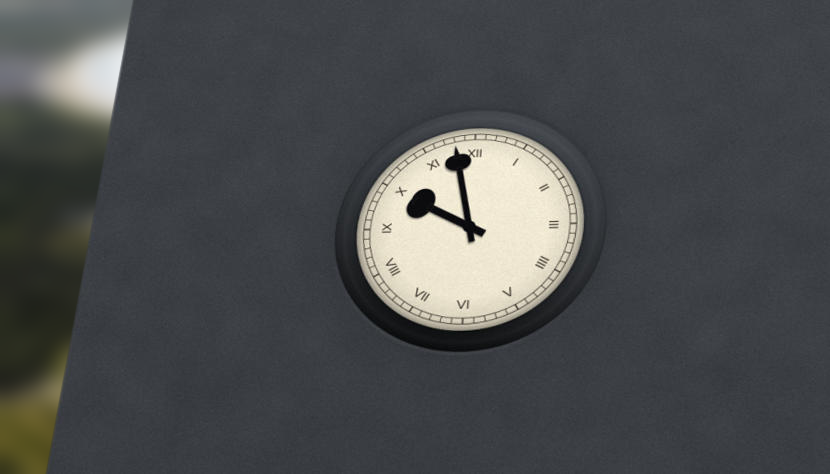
9,58
